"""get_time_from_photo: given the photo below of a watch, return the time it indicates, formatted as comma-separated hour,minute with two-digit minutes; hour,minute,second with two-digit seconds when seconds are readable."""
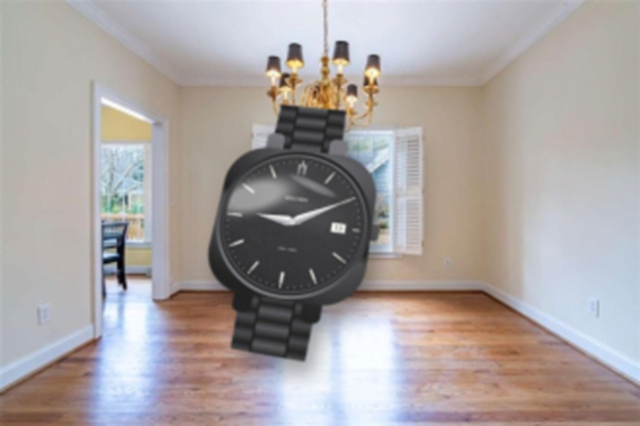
9,10
